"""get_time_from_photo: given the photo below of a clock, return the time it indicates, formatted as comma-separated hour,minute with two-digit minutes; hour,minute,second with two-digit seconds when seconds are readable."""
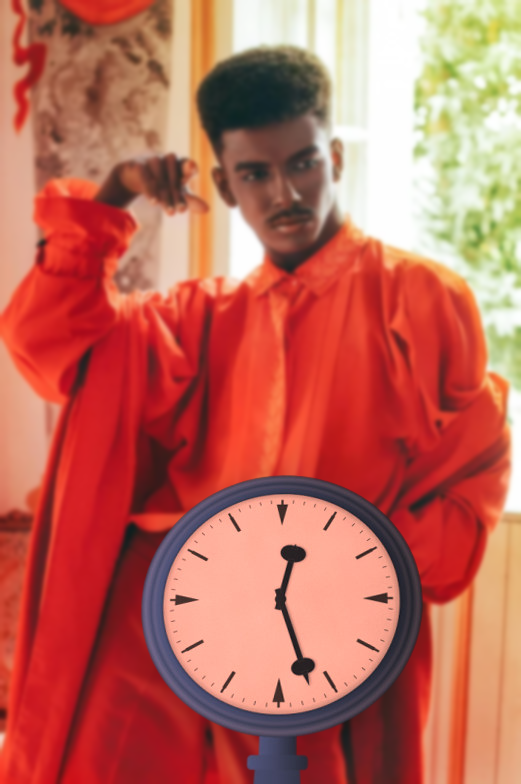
12,27
